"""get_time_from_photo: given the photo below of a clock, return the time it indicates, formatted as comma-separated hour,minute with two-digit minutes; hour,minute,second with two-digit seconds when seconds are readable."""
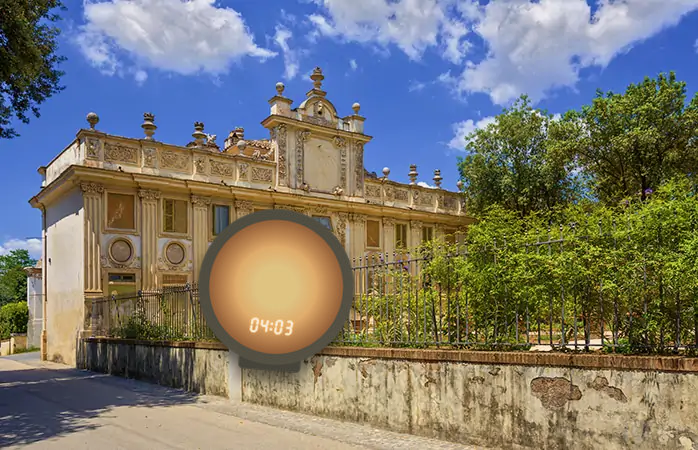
4,03
